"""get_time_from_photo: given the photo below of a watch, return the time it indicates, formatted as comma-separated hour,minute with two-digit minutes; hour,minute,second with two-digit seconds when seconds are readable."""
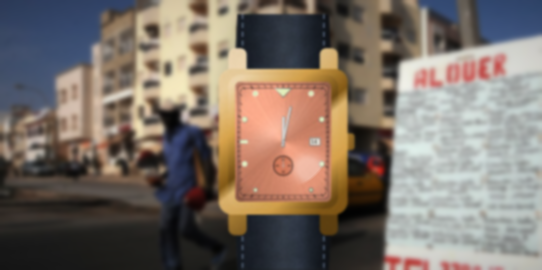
12,02
